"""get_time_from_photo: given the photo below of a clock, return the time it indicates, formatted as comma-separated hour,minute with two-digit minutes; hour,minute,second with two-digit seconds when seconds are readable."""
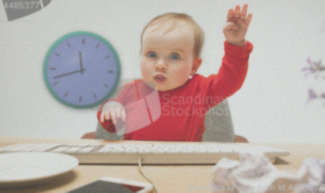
11,42
